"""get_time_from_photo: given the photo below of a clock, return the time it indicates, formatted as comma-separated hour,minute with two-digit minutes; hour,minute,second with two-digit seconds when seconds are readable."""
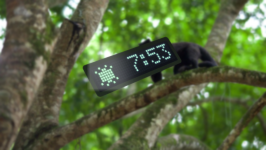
7,53
